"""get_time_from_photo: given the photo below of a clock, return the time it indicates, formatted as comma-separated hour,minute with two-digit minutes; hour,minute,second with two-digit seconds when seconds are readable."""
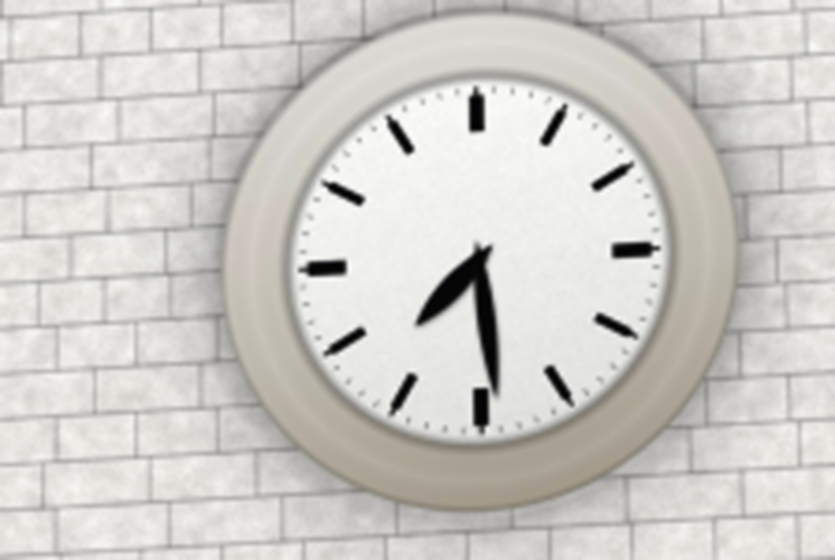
7,29
